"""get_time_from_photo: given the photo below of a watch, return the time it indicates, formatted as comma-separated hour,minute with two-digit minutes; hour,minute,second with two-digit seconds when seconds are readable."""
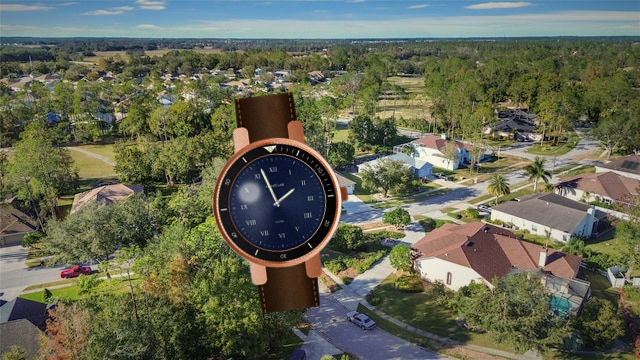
1,57
